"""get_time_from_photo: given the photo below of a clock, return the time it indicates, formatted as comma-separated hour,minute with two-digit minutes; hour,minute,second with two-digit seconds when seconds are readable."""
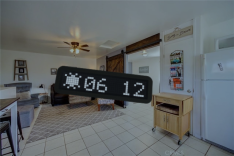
6,12
